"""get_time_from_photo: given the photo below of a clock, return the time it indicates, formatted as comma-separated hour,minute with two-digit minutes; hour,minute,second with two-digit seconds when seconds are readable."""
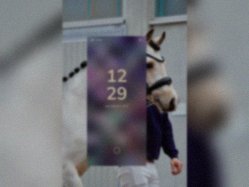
12,29
